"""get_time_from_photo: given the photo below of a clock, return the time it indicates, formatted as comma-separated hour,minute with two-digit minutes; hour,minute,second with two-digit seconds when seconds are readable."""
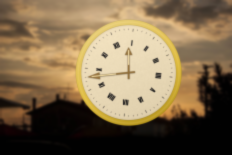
12,48
